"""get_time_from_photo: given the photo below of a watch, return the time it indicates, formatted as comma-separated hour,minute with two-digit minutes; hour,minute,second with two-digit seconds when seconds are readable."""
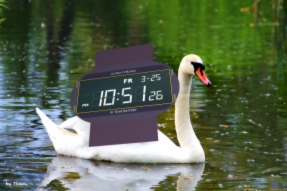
10,51,26
